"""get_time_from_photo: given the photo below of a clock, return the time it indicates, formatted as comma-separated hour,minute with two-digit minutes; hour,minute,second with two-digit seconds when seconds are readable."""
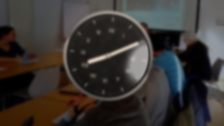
8,10
